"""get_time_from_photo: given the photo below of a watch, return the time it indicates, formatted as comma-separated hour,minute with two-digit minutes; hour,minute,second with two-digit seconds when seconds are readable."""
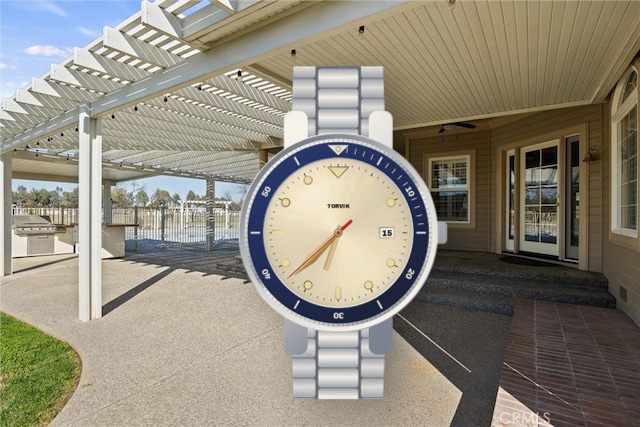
6,37,38
